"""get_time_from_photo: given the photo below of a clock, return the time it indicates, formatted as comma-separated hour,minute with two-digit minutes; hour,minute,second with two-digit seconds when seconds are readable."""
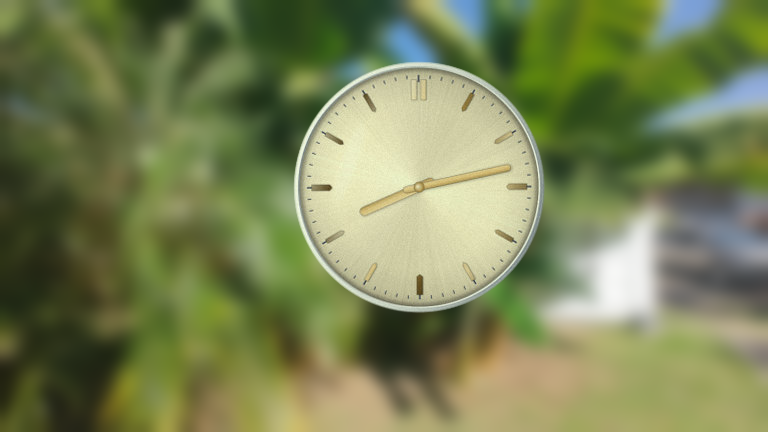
8,13
